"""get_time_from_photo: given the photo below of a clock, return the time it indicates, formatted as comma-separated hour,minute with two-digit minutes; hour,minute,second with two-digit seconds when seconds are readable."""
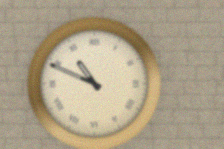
10,49
